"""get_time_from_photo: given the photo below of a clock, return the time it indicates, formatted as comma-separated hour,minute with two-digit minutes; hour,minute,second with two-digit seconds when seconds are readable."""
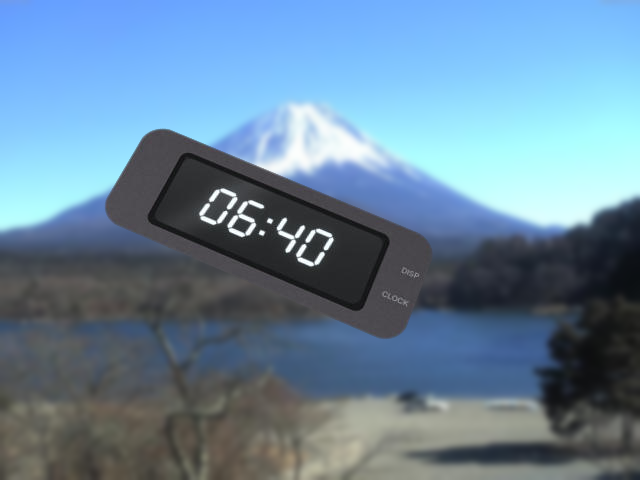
6,40
